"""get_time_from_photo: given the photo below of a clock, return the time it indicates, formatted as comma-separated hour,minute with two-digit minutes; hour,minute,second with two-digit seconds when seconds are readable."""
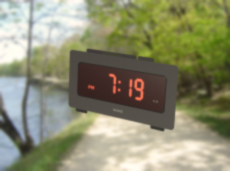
7,19
